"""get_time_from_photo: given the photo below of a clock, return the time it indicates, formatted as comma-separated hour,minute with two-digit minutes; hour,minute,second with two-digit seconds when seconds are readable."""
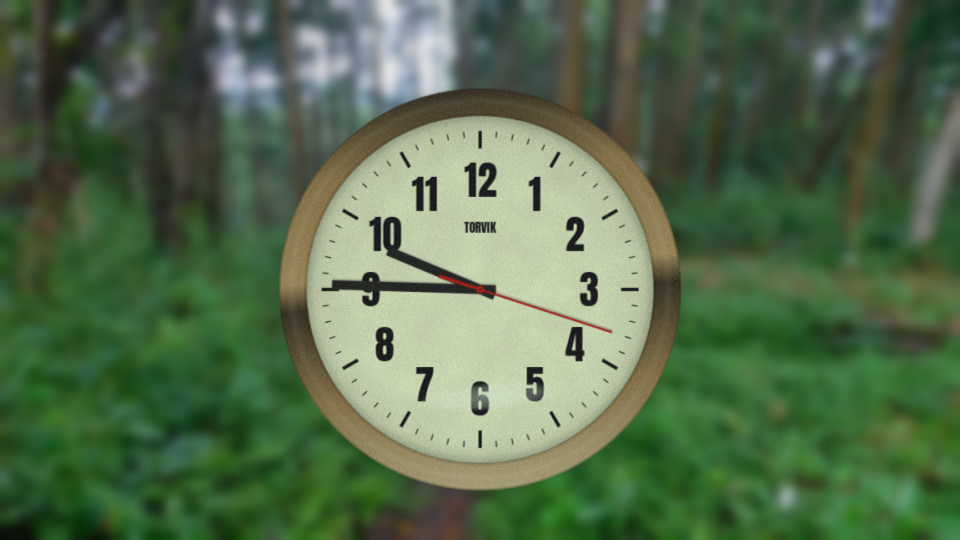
9,45,18
